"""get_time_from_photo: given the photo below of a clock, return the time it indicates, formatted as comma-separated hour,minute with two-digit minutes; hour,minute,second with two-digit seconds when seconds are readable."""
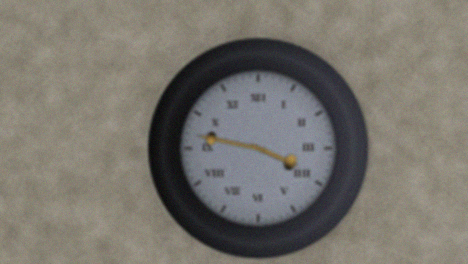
3,47
